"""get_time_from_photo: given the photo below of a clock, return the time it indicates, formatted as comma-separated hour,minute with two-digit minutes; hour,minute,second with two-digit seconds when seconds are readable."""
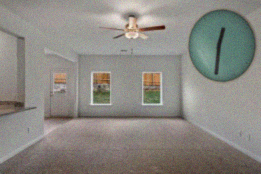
12,31
